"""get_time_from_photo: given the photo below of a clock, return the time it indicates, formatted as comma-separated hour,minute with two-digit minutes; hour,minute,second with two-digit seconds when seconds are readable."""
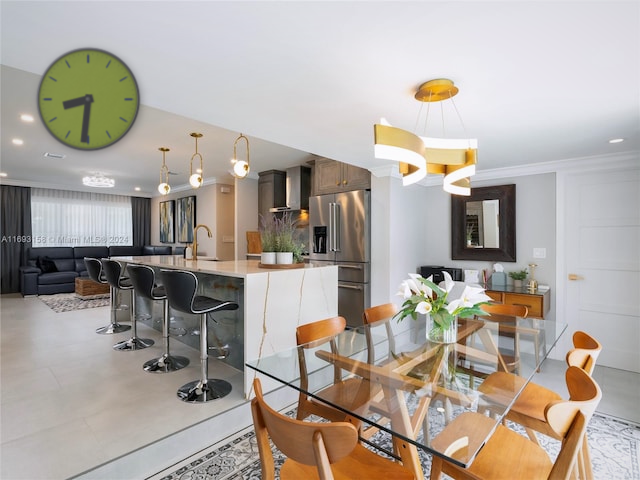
8,31
